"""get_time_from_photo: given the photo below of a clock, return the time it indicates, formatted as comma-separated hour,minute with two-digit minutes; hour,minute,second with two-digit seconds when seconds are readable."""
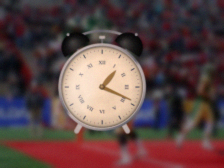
1,19
